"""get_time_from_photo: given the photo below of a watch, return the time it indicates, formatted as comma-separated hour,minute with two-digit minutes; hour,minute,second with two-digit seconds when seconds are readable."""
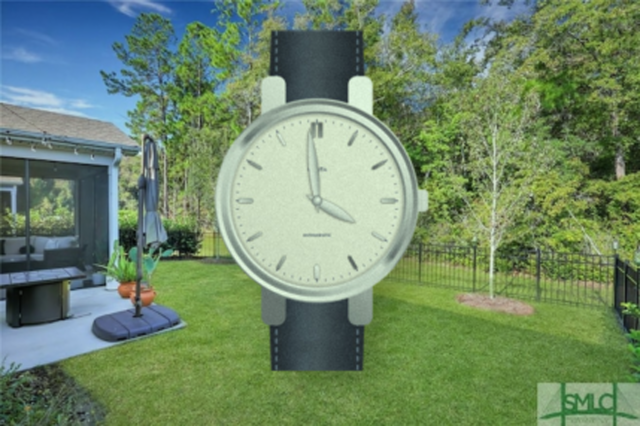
3,59
